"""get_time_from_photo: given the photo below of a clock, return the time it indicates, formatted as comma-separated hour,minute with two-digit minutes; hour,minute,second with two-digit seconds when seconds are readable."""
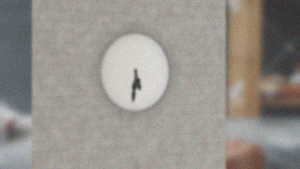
5,31
